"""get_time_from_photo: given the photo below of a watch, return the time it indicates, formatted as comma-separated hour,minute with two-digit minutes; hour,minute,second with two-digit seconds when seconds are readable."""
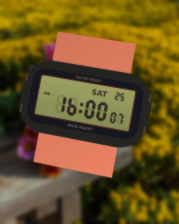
16,00,07
